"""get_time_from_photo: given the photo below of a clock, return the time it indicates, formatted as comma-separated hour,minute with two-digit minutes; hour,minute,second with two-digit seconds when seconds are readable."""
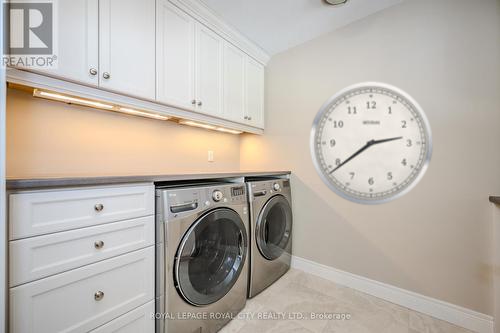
2,39
